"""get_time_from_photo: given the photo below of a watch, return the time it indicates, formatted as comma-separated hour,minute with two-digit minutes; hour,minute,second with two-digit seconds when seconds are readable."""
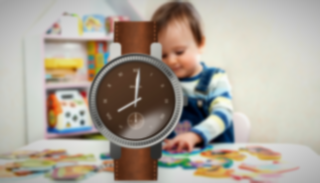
8,01
